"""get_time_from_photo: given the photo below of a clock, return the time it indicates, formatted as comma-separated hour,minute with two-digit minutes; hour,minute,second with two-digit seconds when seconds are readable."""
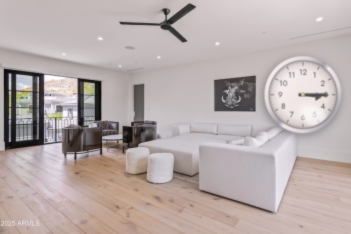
3,15
